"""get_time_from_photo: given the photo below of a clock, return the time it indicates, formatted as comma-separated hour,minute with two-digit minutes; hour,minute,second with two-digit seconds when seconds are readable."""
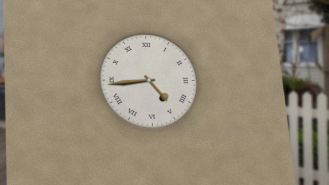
4,44
